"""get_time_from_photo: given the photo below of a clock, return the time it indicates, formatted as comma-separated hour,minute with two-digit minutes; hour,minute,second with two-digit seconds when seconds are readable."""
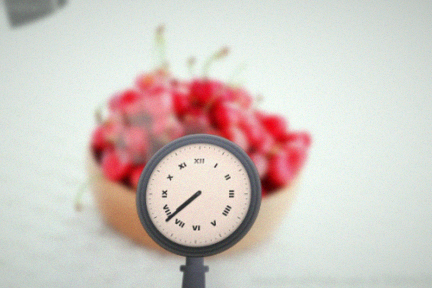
7,38
